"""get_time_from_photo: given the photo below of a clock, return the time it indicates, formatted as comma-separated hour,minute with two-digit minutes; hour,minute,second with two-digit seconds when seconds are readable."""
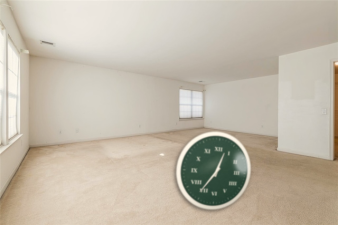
12,36
